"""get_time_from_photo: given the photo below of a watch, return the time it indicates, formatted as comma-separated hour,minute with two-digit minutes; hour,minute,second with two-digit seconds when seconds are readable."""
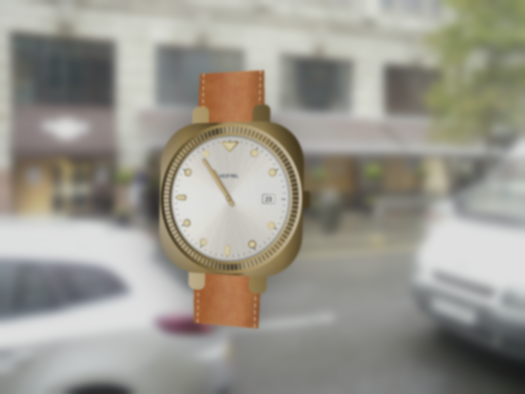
10,54
